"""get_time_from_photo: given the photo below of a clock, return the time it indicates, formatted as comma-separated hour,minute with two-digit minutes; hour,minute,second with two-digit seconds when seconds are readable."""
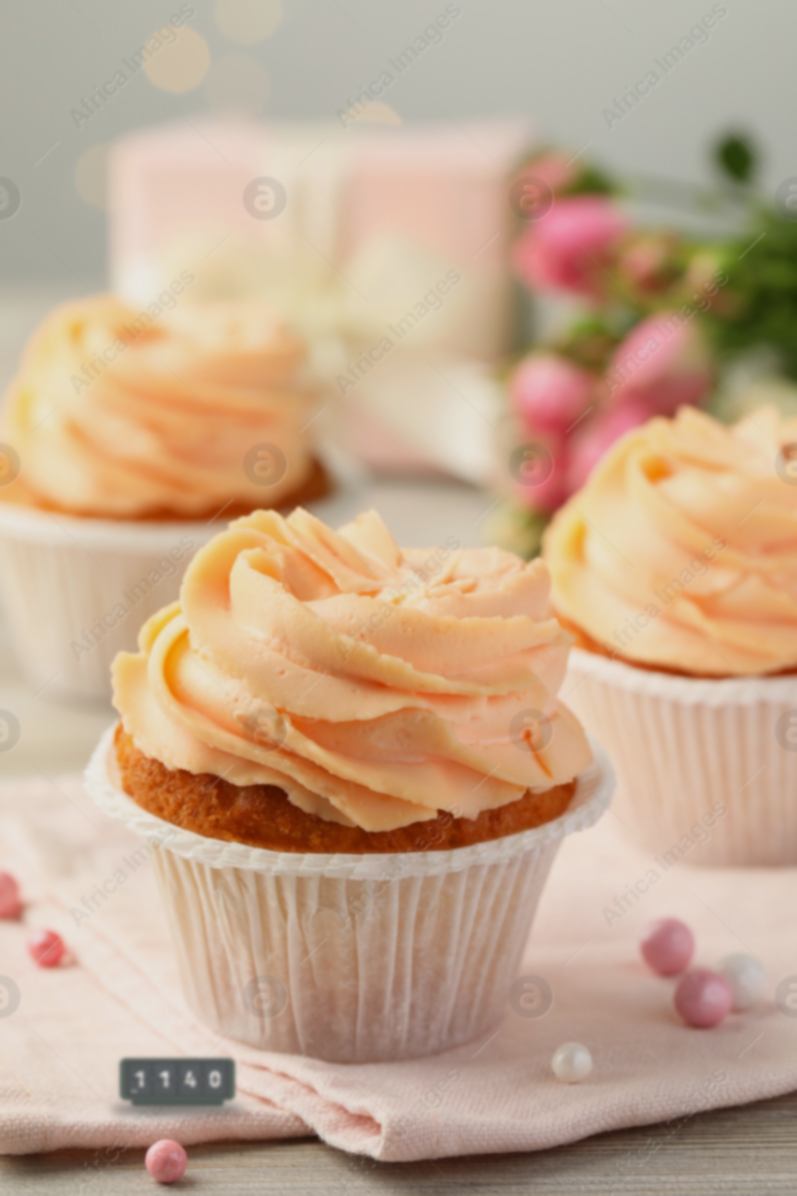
11,40
